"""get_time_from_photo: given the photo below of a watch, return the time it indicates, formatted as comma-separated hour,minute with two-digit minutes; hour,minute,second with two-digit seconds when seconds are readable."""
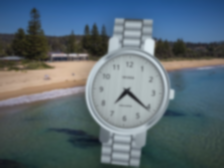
7,21
